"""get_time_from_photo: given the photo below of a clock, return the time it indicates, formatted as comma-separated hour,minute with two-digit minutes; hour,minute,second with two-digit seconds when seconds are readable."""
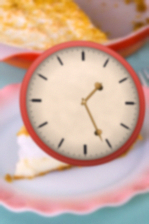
1,26
